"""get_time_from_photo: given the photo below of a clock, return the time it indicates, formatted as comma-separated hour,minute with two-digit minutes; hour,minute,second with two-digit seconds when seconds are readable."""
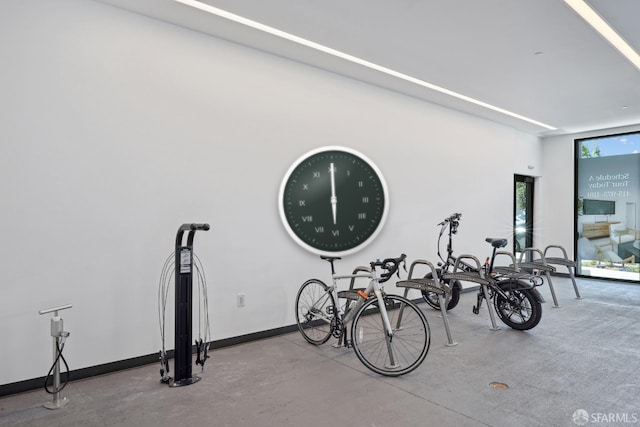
6,00
